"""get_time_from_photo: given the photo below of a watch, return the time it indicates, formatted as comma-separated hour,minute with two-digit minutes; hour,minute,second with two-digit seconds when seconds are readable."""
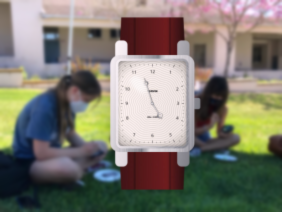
4,57
